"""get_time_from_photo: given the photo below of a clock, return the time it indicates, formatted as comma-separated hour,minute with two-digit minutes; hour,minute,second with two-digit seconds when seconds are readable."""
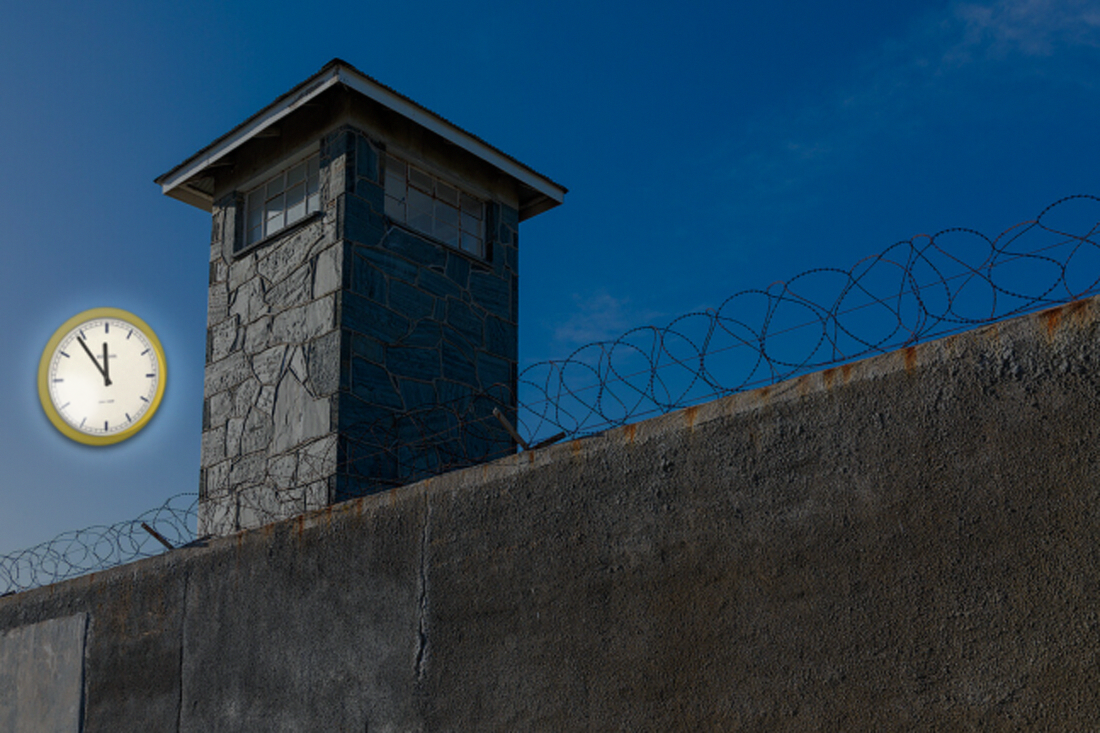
11,54
